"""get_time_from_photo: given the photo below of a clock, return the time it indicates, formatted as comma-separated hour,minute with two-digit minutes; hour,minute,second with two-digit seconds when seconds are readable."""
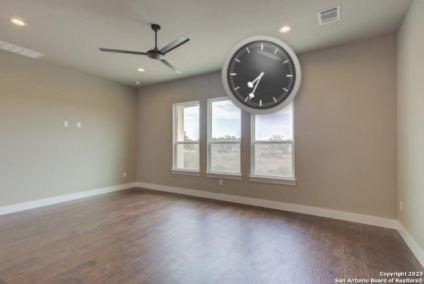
7,34
